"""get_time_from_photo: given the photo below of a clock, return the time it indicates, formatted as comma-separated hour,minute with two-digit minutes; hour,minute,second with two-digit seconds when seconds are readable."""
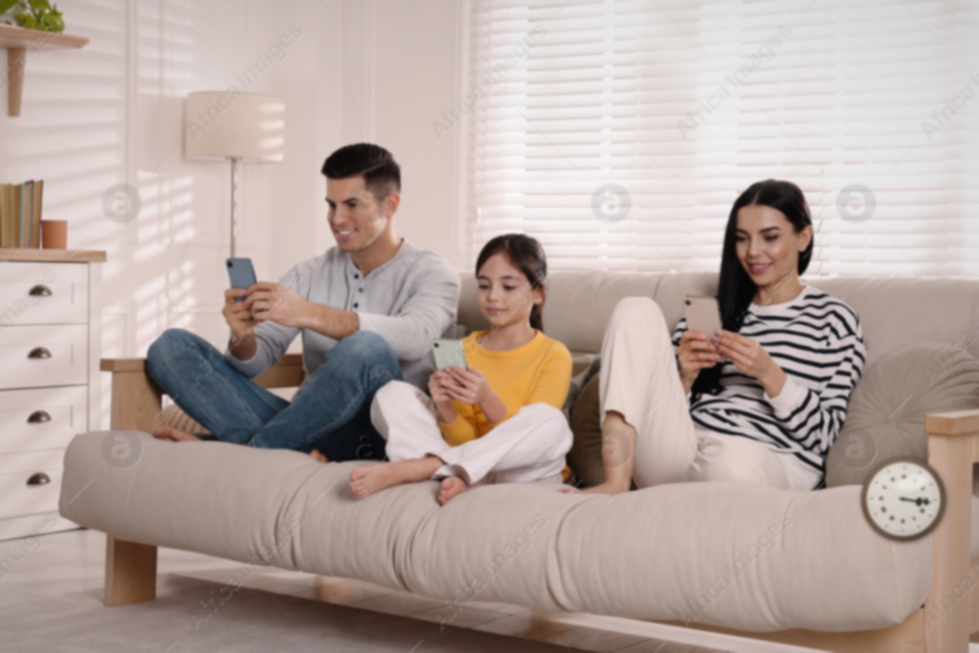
3,16
